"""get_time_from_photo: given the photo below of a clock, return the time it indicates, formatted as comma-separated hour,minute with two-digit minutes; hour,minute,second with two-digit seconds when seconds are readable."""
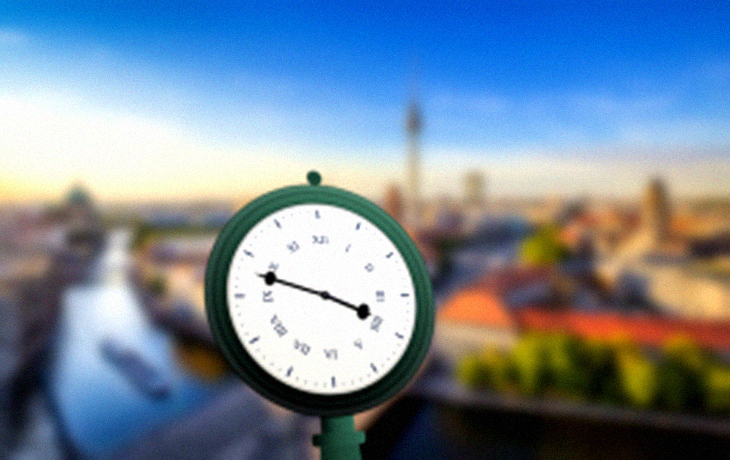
3,48
